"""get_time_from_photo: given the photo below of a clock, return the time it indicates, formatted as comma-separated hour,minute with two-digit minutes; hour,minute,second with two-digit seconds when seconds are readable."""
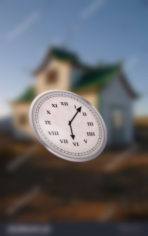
6,07
